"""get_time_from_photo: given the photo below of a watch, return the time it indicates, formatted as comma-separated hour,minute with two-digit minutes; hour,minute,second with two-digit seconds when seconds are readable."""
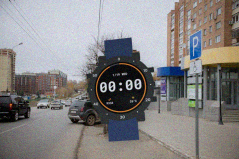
0,00
